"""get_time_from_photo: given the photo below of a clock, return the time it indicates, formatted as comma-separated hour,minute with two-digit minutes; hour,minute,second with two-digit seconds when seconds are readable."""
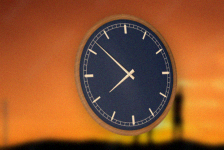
7,52
